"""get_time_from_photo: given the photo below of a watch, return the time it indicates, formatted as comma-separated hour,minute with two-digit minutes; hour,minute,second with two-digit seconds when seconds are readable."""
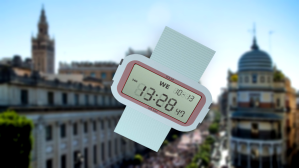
13,28,47
